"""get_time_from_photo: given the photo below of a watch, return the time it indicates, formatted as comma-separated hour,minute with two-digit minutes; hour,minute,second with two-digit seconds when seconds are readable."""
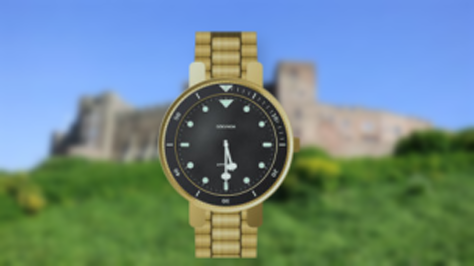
5,30
